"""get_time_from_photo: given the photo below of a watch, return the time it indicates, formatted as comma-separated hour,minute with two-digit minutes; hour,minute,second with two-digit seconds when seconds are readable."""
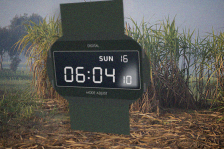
6,04,10
